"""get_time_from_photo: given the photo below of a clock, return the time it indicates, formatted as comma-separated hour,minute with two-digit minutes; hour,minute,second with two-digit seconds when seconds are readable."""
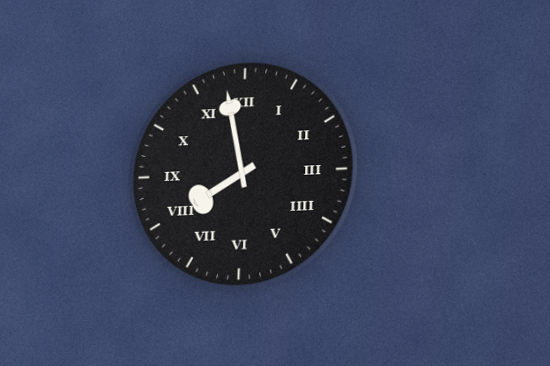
7,58
